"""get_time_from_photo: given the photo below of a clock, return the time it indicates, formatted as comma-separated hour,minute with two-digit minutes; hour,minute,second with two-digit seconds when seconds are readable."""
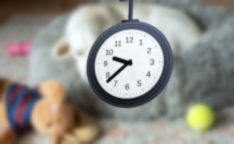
9,38
